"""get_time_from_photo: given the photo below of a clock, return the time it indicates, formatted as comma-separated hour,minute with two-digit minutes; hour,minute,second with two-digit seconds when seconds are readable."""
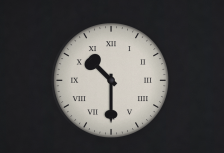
10,30
